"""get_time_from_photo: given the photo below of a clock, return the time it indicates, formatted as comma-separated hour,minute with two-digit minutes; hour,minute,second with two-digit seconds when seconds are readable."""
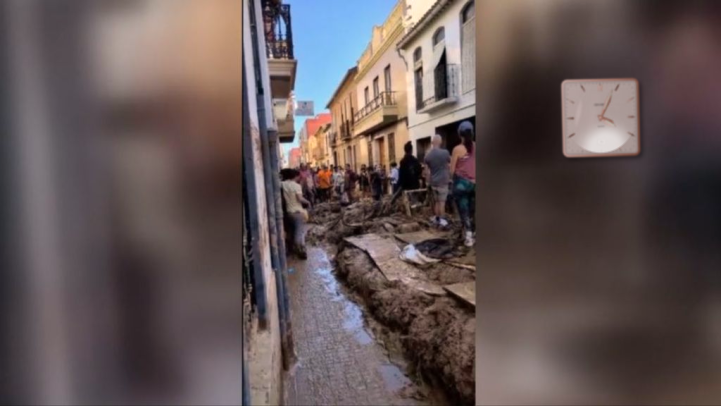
4,04
